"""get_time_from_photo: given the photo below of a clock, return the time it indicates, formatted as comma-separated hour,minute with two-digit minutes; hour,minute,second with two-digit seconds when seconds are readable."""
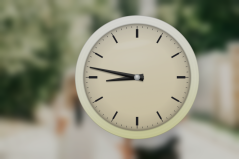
8,47
